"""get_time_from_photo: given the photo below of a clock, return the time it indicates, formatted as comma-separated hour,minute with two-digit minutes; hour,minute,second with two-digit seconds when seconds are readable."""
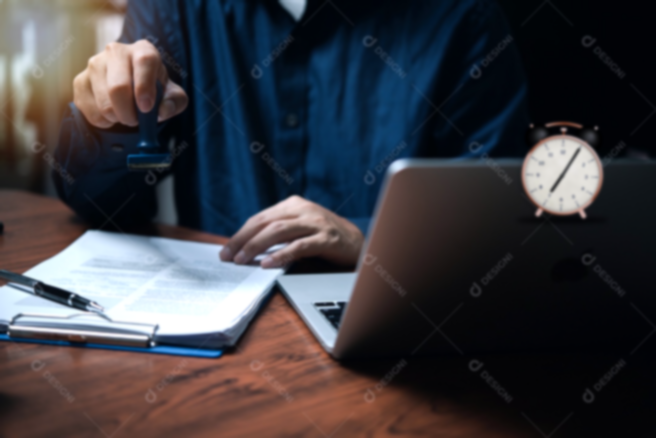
7,05
